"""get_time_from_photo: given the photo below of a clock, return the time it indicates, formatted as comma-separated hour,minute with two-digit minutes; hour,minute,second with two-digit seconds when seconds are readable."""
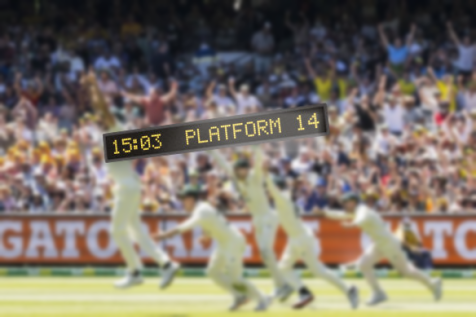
15,03
